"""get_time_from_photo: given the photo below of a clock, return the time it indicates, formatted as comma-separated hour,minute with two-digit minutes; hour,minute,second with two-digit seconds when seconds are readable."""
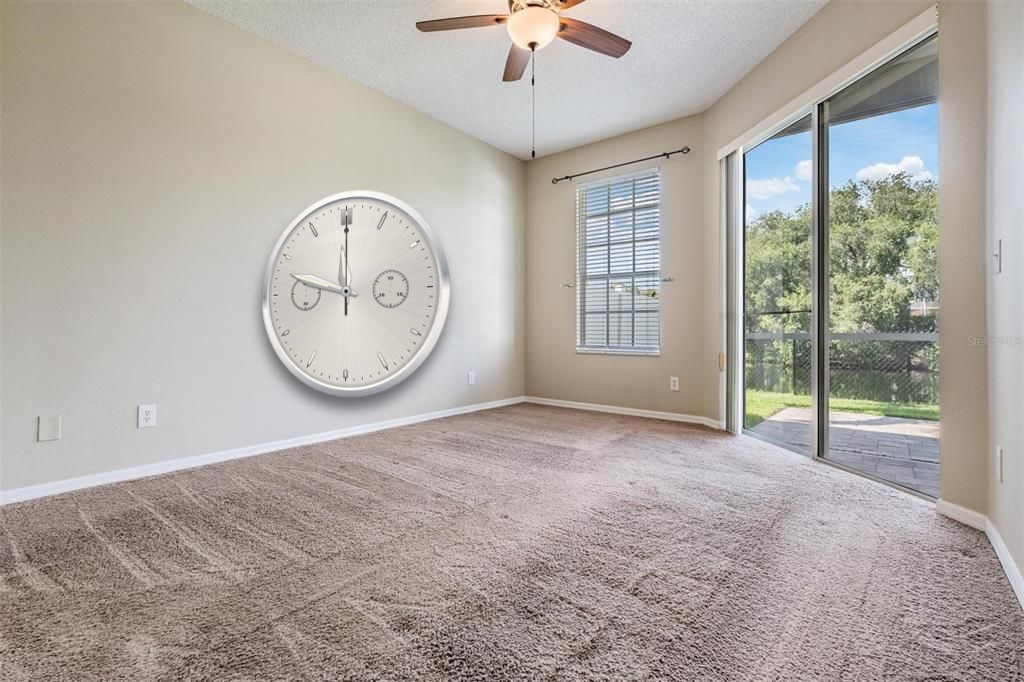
11,48
